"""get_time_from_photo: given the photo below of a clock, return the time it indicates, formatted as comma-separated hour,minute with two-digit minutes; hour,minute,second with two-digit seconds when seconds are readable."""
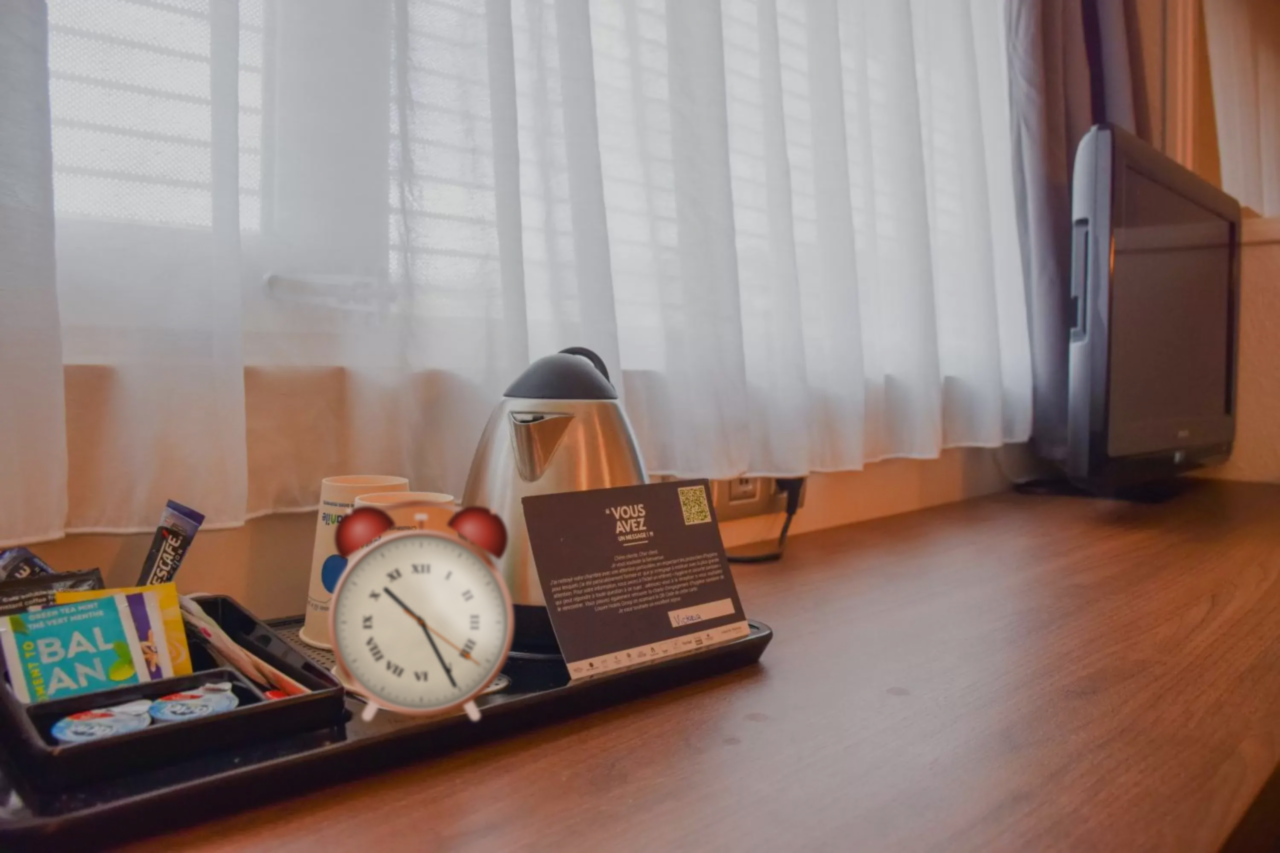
10,25,21
